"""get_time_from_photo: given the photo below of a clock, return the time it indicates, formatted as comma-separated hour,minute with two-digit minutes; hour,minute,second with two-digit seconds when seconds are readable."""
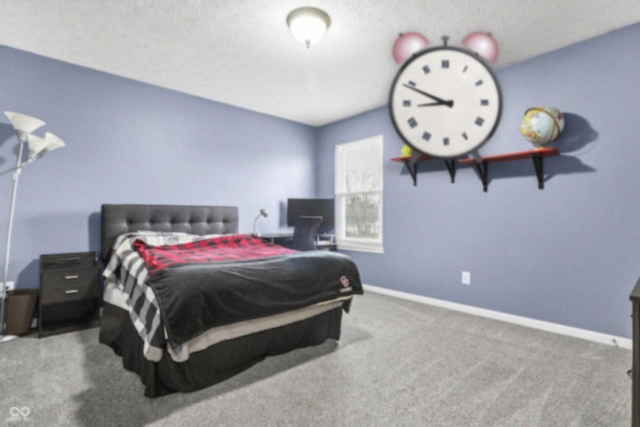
8,49
